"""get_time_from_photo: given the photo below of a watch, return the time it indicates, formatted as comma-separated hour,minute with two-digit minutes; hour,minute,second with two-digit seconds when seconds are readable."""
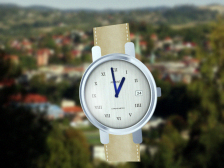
12,59
